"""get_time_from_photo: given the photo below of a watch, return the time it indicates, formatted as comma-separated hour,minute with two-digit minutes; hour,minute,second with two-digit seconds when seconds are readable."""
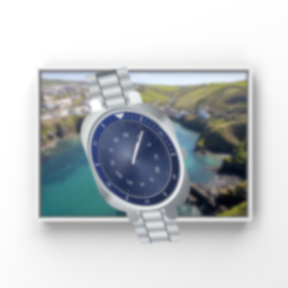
1,06
